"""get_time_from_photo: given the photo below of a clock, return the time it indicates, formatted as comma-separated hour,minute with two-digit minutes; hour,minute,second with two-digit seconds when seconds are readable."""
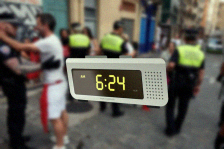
6,24
